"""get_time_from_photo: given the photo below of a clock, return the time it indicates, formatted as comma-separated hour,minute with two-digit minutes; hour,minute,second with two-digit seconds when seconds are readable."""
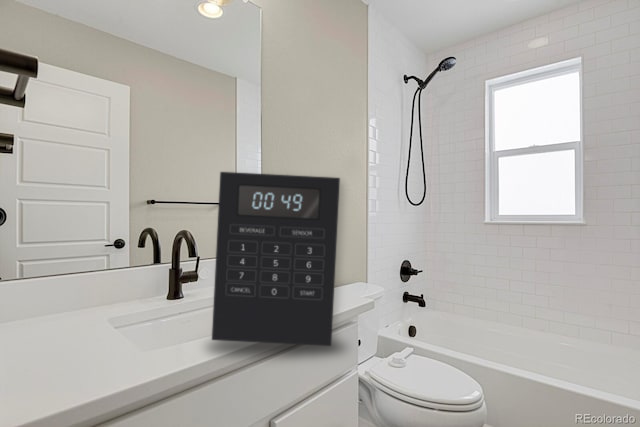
0,49
